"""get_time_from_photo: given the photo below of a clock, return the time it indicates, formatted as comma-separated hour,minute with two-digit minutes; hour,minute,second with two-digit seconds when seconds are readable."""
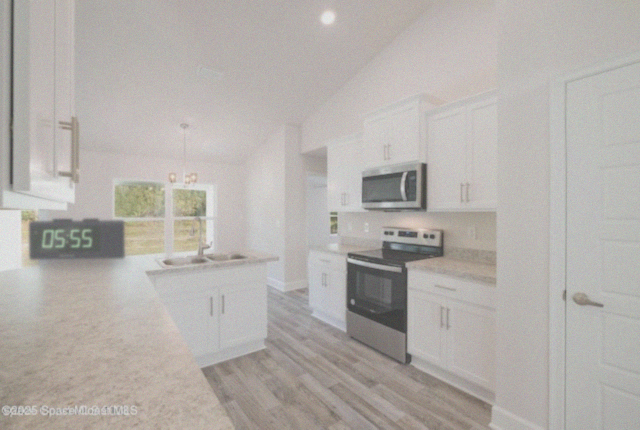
5,55
